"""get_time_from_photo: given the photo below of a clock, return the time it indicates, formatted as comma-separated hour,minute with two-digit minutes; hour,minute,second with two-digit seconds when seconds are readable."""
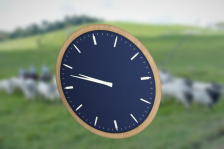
9,48
